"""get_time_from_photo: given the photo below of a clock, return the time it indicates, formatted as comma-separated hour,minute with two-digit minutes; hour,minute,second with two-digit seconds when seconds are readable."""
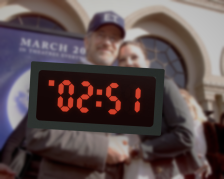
2,51
